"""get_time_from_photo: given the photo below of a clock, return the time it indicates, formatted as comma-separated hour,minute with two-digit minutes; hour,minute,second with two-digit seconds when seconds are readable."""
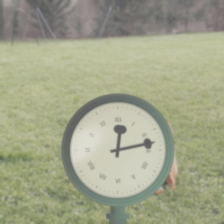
12,13
